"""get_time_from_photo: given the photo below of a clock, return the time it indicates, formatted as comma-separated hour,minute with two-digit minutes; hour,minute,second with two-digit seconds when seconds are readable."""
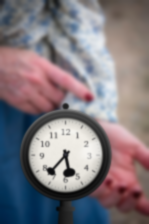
5,37
